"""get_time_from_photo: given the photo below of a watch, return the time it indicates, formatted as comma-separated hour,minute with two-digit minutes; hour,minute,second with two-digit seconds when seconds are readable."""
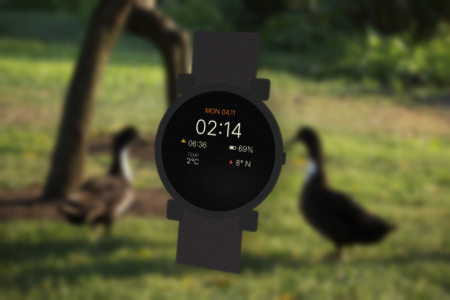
2,14
